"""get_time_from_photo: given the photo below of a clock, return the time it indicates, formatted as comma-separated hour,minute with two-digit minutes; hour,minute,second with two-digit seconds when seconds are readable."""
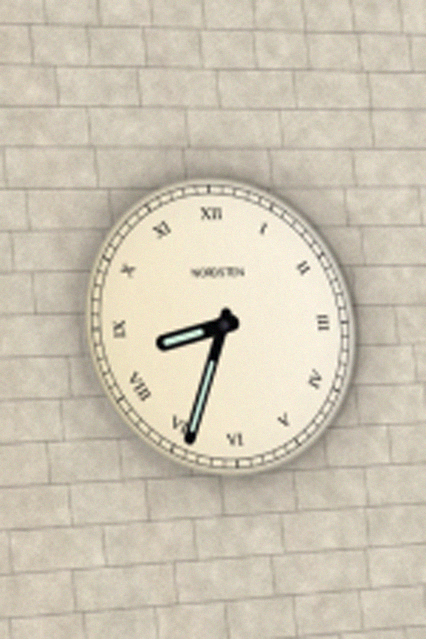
8,34
